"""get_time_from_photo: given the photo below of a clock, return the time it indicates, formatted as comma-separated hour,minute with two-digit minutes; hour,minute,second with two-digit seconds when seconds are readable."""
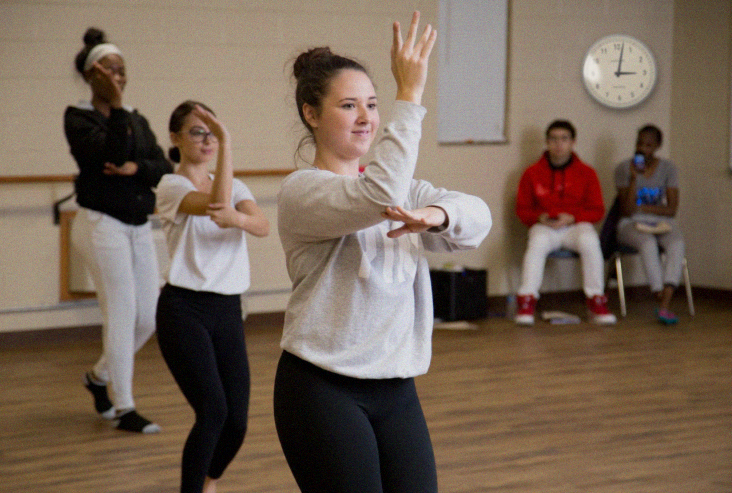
3,02
